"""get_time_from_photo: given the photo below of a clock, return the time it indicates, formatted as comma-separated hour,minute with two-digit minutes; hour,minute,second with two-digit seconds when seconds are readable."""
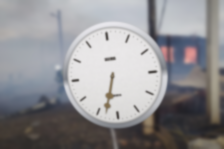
6,33
